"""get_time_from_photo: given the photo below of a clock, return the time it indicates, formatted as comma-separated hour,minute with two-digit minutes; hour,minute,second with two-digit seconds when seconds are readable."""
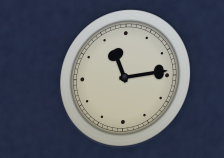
11,14
